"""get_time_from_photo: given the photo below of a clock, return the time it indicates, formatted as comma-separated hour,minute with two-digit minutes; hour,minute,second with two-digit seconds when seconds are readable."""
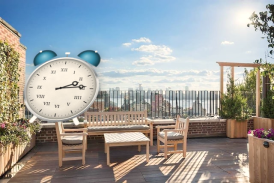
2,14
